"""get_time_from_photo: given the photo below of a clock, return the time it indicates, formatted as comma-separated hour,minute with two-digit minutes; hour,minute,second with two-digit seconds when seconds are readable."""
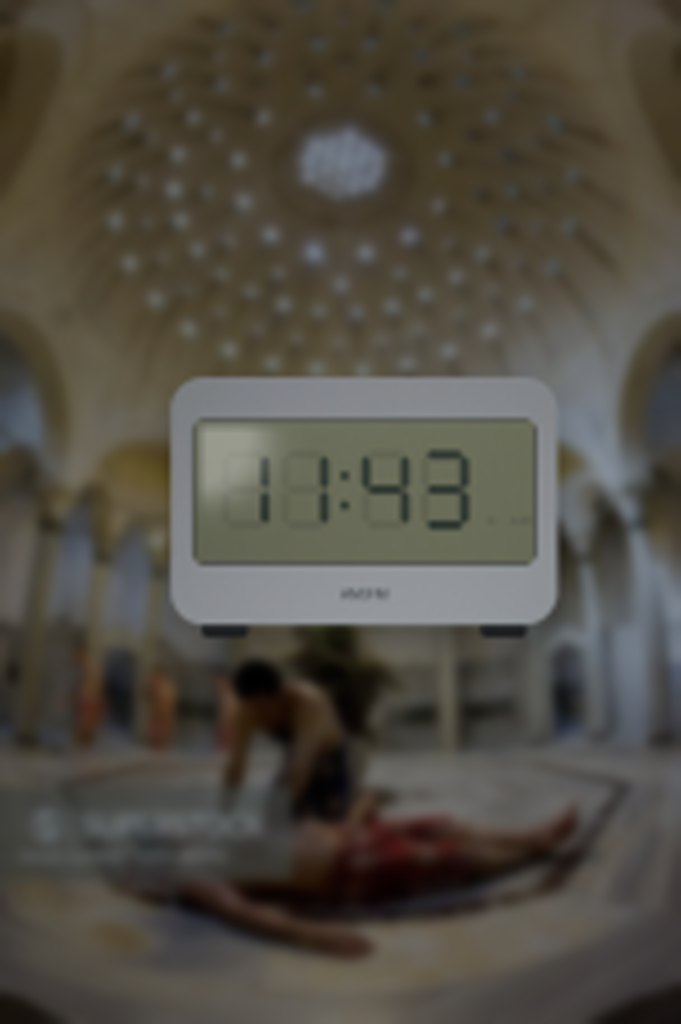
11,43
